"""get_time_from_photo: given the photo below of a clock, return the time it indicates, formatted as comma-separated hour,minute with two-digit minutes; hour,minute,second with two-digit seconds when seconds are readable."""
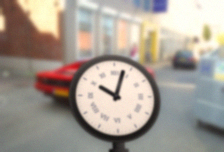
10,03
